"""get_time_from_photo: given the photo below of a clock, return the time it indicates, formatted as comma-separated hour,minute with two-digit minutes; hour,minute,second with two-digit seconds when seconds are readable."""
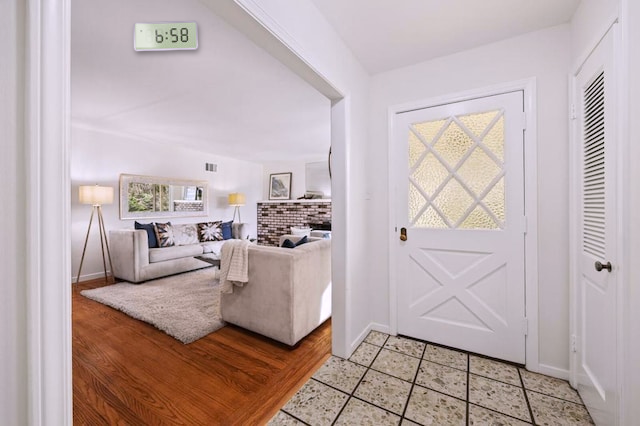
6,58
